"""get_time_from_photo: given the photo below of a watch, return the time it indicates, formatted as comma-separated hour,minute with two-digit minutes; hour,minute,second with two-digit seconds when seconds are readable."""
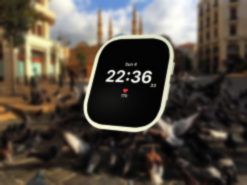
22,36
